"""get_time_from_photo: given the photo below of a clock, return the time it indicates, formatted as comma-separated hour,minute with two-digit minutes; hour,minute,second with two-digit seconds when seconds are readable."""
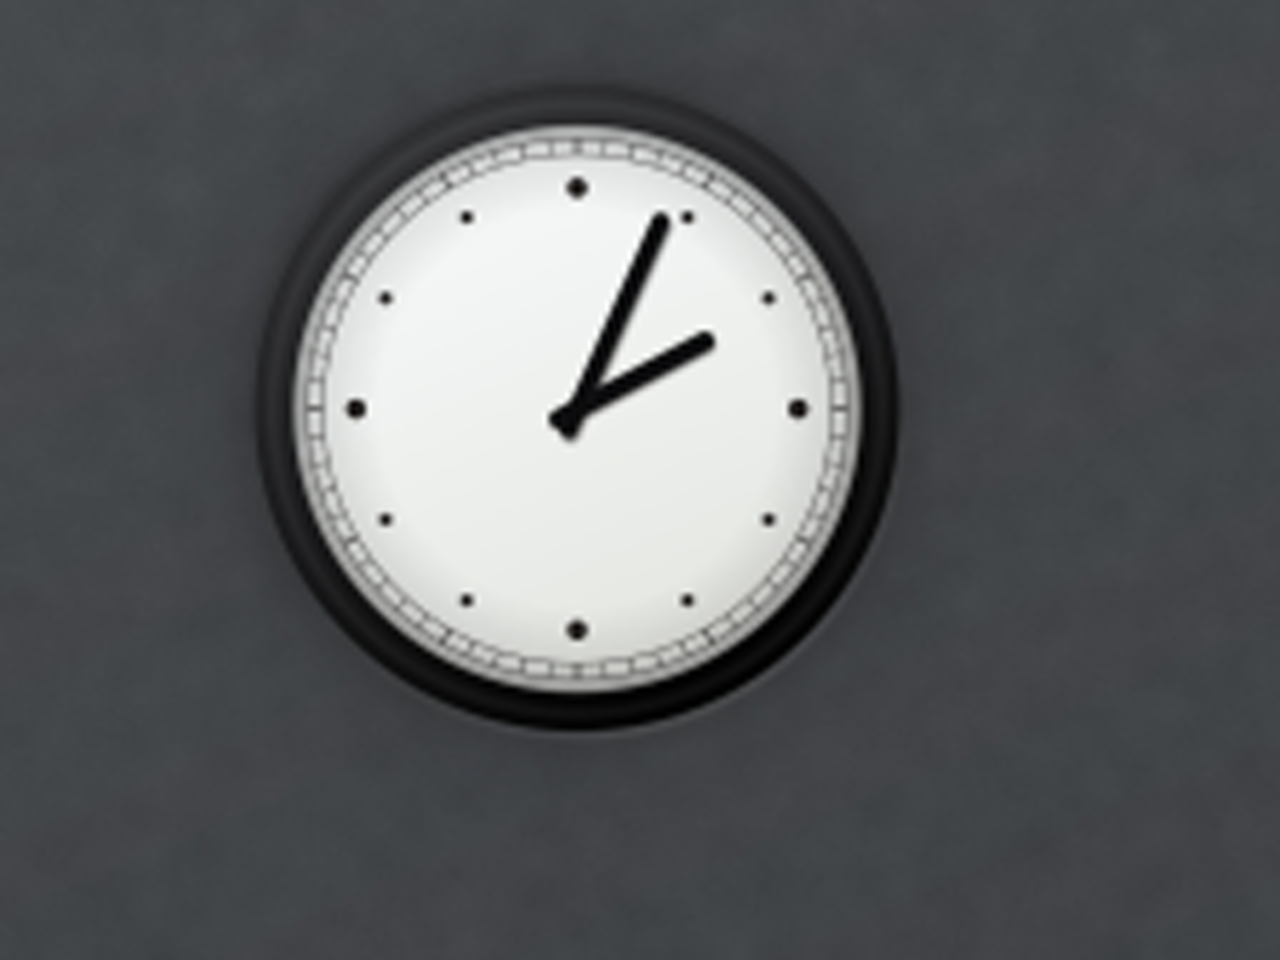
2,04
